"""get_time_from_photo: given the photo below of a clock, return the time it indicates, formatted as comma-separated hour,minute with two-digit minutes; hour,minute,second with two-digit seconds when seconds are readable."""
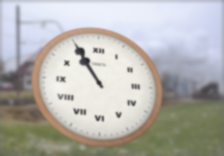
10,55
